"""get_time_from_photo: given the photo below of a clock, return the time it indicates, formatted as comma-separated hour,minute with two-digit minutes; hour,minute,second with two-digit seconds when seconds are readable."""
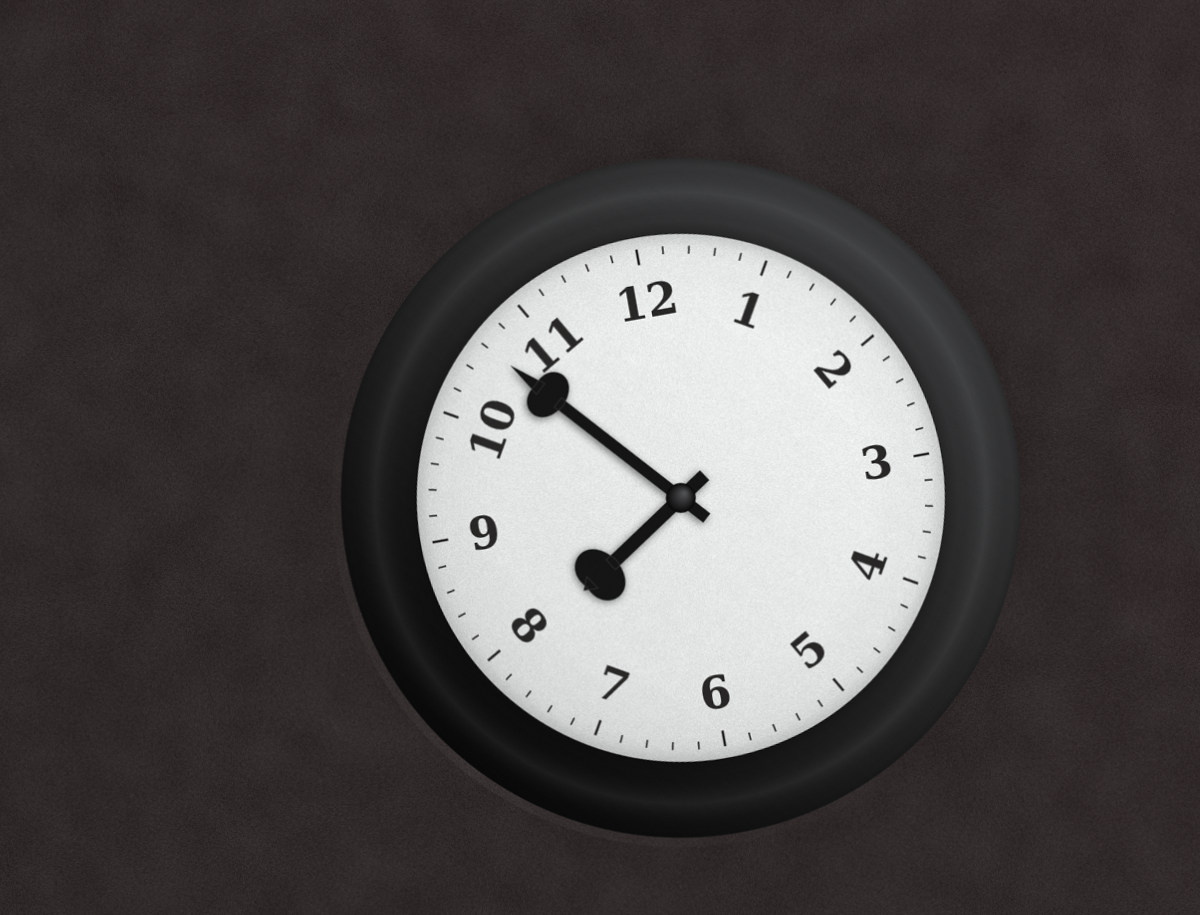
7,53
